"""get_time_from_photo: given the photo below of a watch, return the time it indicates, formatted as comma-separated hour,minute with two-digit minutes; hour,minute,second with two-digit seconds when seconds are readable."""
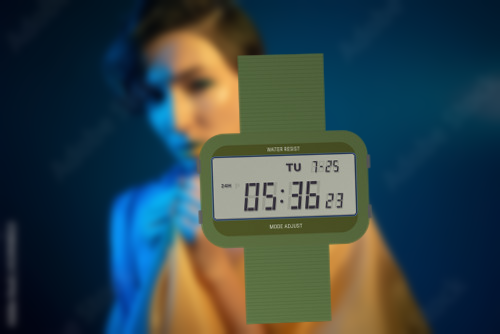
5,36,23
